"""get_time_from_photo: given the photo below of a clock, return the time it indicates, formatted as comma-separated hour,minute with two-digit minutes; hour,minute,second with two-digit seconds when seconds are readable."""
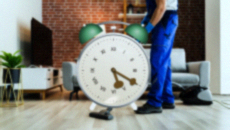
5,20
